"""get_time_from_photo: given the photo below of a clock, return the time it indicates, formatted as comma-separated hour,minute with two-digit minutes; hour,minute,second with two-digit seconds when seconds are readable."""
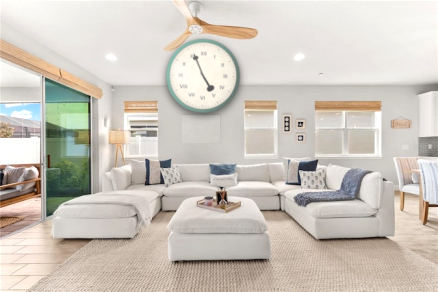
4,56
